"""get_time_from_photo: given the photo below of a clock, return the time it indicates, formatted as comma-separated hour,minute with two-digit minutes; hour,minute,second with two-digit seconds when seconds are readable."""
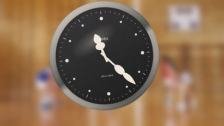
11,23
